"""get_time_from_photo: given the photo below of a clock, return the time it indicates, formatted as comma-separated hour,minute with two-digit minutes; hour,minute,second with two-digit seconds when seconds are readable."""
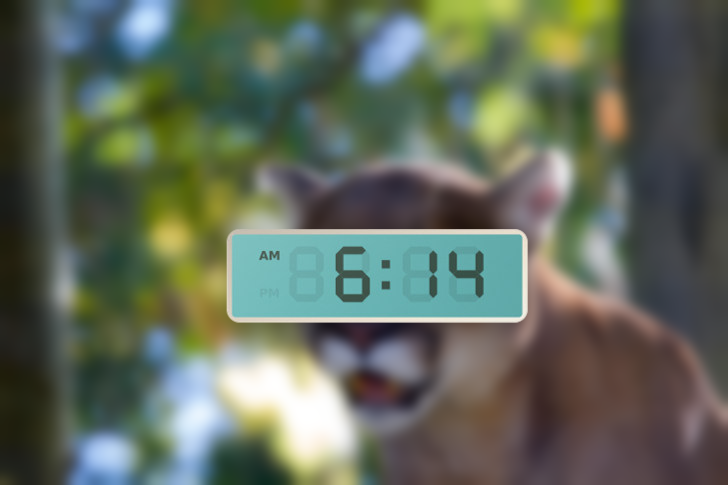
6,14
